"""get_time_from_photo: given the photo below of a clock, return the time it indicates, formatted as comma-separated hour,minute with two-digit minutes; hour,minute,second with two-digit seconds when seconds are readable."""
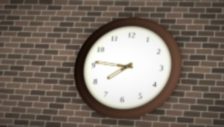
7,46
